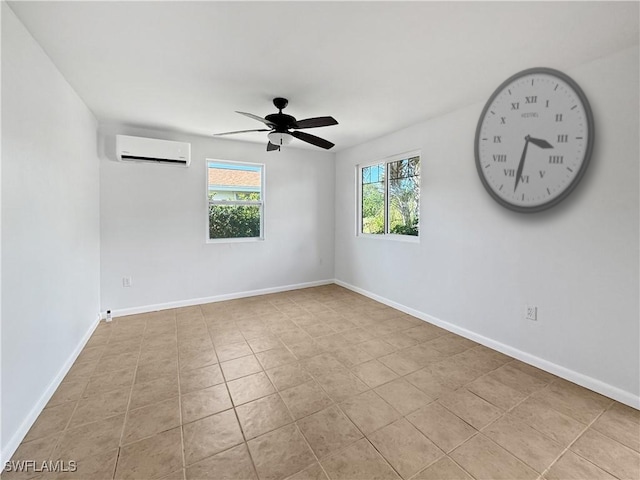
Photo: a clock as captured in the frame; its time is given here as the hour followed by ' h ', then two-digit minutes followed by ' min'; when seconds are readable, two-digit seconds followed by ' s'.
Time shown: 3 h 32 min
